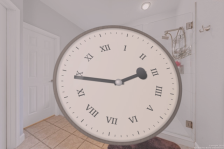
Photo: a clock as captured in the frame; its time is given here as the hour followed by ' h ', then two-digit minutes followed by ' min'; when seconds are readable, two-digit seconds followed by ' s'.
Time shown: 2 h 49 min
